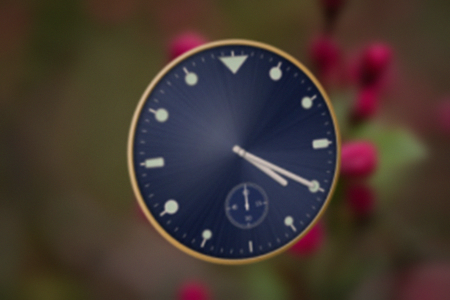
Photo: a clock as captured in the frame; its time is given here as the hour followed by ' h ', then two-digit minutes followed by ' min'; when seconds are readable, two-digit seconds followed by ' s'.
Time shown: 4 h 20 min
